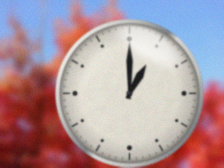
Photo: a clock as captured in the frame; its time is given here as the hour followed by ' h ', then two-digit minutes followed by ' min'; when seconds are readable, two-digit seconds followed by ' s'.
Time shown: 1 h 00 min
